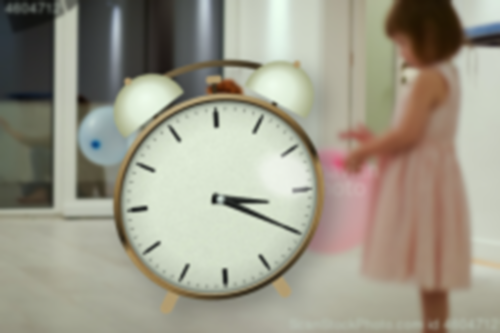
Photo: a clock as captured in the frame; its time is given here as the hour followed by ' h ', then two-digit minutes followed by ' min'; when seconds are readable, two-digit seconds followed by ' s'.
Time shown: 3 h 20 min
